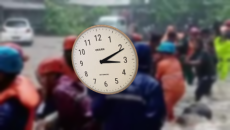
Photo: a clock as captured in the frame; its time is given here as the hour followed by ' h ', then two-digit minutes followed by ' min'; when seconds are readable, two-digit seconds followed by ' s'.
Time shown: 3 h 11 min
